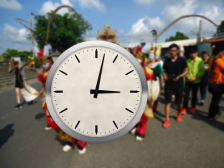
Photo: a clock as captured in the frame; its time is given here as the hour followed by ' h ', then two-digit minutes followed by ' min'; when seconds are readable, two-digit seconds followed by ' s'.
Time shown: 3 h 02 min
